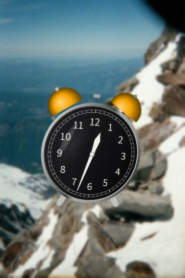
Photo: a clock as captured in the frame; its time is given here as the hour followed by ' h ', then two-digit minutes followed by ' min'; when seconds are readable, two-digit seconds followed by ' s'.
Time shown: 12 h 33 min
